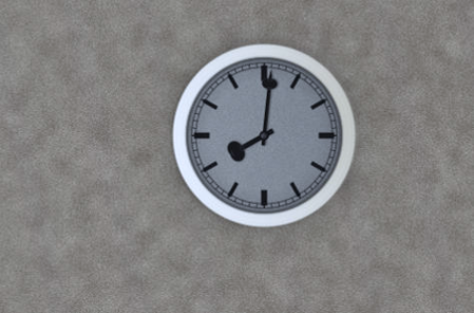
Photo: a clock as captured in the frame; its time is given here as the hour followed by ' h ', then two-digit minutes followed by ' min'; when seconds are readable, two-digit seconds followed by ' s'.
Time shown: 8 h 01 min
